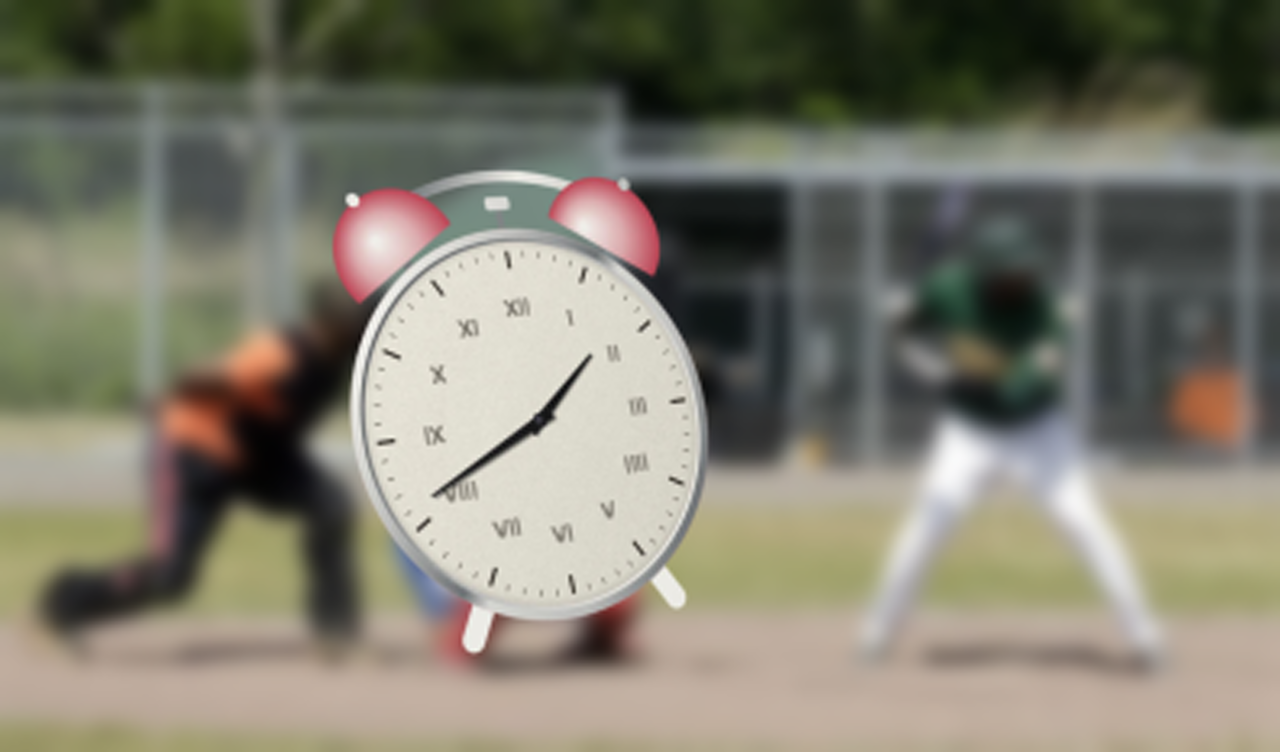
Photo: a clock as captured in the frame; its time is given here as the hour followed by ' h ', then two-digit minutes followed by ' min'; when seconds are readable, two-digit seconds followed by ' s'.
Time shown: 1 h 41 min
